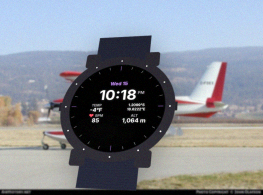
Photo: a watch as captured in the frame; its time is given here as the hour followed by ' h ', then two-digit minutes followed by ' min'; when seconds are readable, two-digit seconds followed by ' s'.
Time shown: 10 h 18 min
